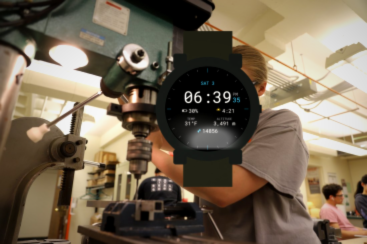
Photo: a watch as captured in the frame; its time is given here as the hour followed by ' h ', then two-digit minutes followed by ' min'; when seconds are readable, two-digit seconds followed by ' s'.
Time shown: 6 h 39 min
